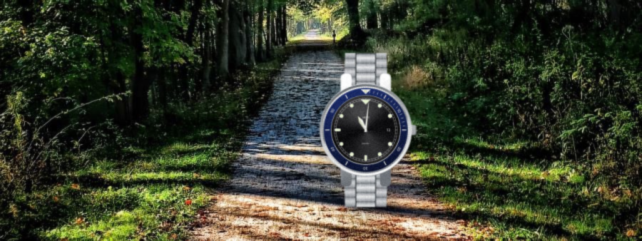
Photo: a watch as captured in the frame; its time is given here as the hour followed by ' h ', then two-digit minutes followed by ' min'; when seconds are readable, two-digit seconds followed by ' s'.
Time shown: 11 h 01 min
